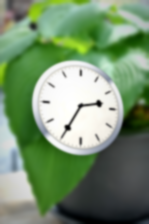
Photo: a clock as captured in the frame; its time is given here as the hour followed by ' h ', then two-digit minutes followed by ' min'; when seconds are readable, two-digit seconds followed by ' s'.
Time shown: 2 h 35 min
